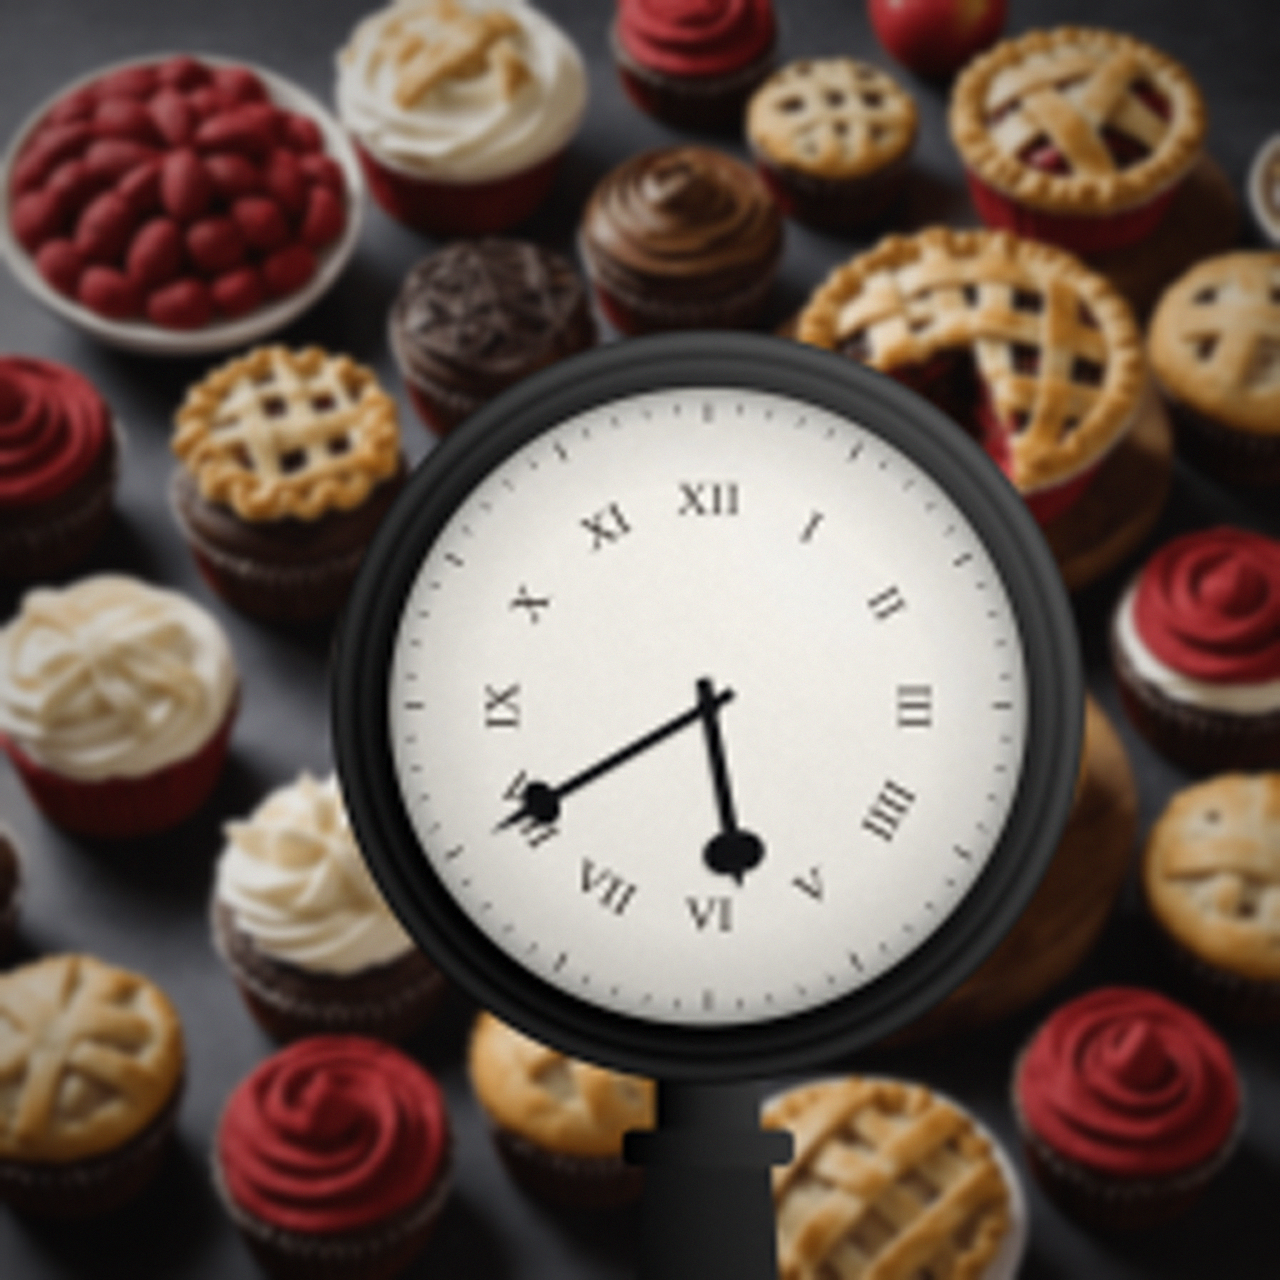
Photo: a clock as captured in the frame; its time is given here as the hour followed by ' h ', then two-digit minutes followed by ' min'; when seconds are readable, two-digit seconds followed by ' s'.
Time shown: 5 h 40 min
